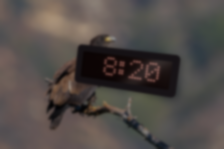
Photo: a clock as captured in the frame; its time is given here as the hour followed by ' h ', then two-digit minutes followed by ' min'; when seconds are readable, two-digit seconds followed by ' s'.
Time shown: 8 h 20 min
